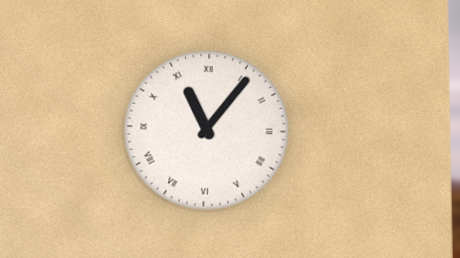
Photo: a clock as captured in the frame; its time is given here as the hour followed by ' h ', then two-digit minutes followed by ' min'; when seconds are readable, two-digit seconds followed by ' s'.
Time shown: 11 h 06 min
